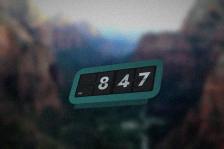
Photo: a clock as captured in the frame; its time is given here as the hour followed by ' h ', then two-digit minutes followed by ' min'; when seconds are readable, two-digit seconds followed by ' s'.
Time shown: 8 h 47 min
